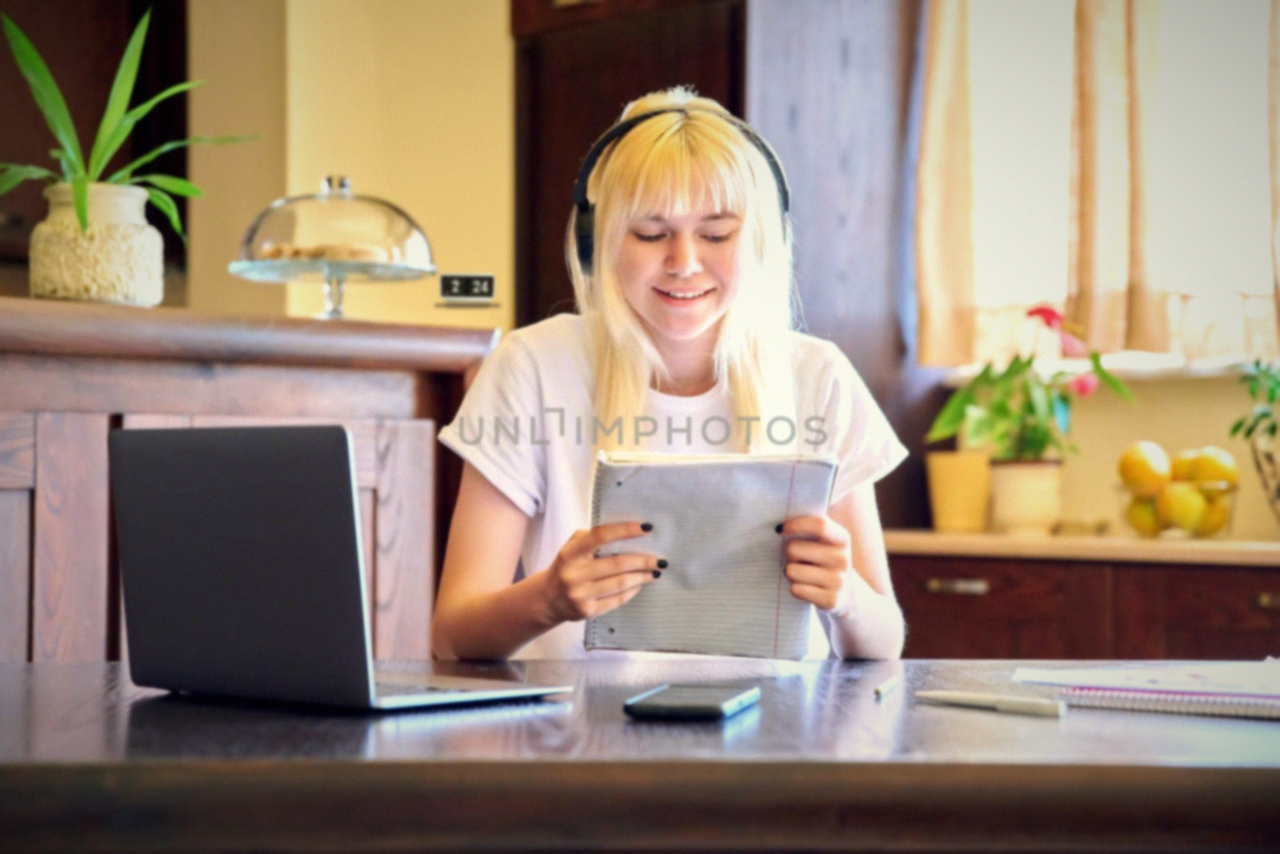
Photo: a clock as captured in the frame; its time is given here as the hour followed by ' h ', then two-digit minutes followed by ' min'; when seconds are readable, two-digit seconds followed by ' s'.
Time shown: 2 h 24 min
